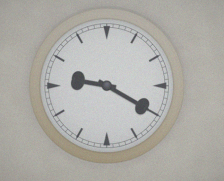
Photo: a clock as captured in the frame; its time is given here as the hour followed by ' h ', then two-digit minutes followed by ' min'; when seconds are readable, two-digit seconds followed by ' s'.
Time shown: 9 h 20 min
